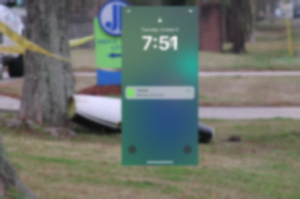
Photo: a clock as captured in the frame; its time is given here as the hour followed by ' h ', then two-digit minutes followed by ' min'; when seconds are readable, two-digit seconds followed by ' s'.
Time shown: 7 h 51 min
